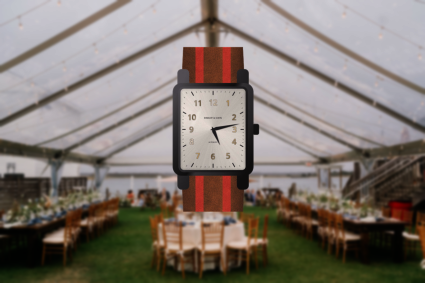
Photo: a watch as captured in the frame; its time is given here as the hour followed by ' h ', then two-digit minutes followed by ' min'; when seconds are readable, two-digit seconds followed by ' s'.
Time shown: 5 h 13 min
